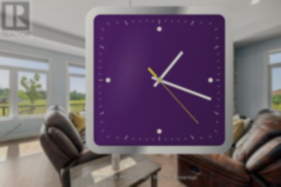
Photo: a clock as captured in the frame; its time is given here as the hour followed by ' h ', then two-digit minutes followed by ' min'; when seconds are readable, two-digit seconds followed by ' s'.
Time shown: 1 h 18 min 23 s
